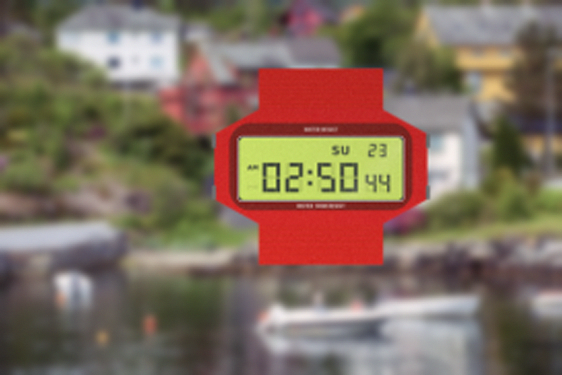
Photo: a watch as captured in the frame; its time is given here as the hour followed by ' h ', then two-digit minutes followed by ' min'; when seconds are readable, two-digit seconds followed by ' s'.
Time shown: 2 h 50 min 44 s
